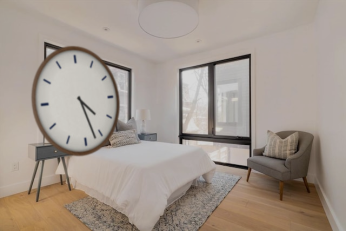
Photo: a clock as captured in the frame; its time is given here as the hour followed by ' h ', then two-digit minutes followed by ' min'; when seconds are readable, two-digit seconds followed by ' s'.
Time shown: 4 h 27 min
